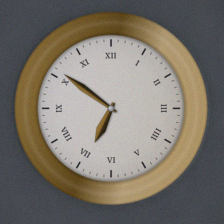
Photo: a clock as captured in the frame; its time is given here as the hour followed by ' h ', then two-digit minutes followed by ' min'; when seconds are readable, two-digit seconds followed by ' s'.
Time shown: 6 h 51 min
